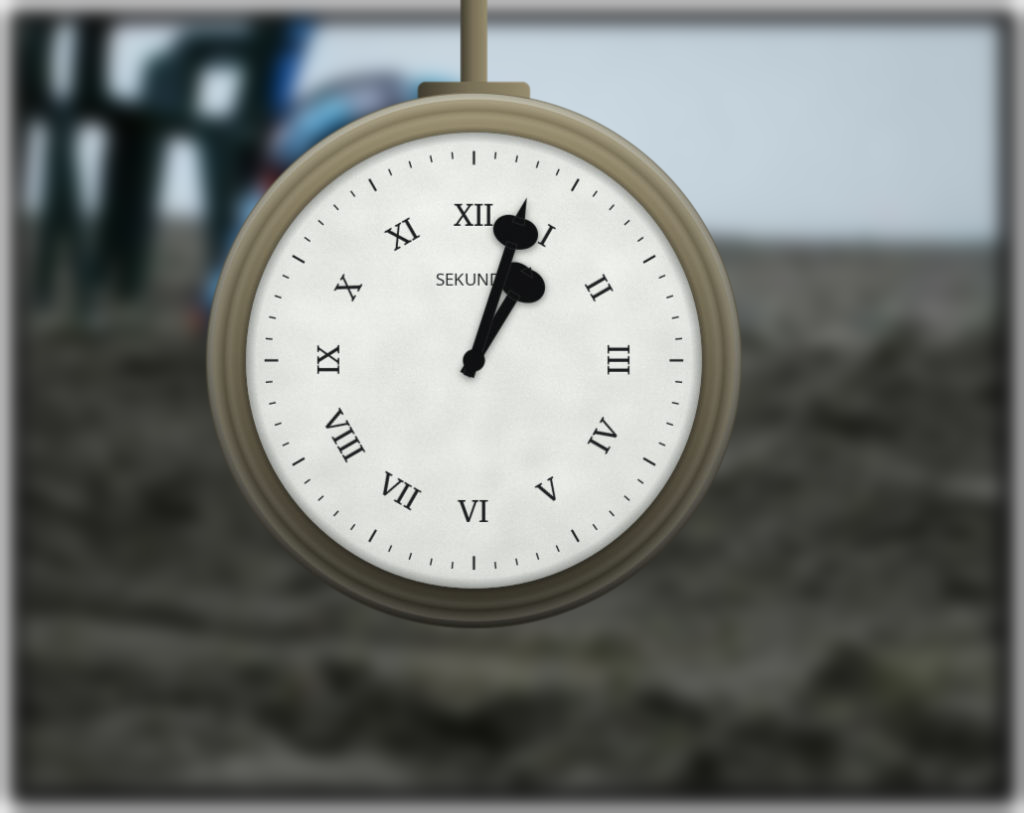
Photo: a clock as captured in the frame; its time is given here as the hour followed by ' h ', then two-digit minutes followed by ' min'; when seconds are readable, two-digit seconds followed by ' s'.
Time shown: 1 h 03 min
